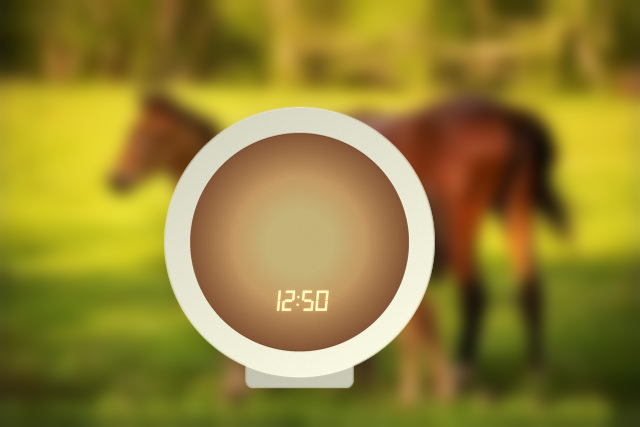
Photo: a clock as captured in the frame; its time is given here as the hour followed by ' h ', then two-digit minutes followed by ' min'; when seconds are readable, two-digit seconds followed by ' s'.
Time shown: 12 h 50 min
